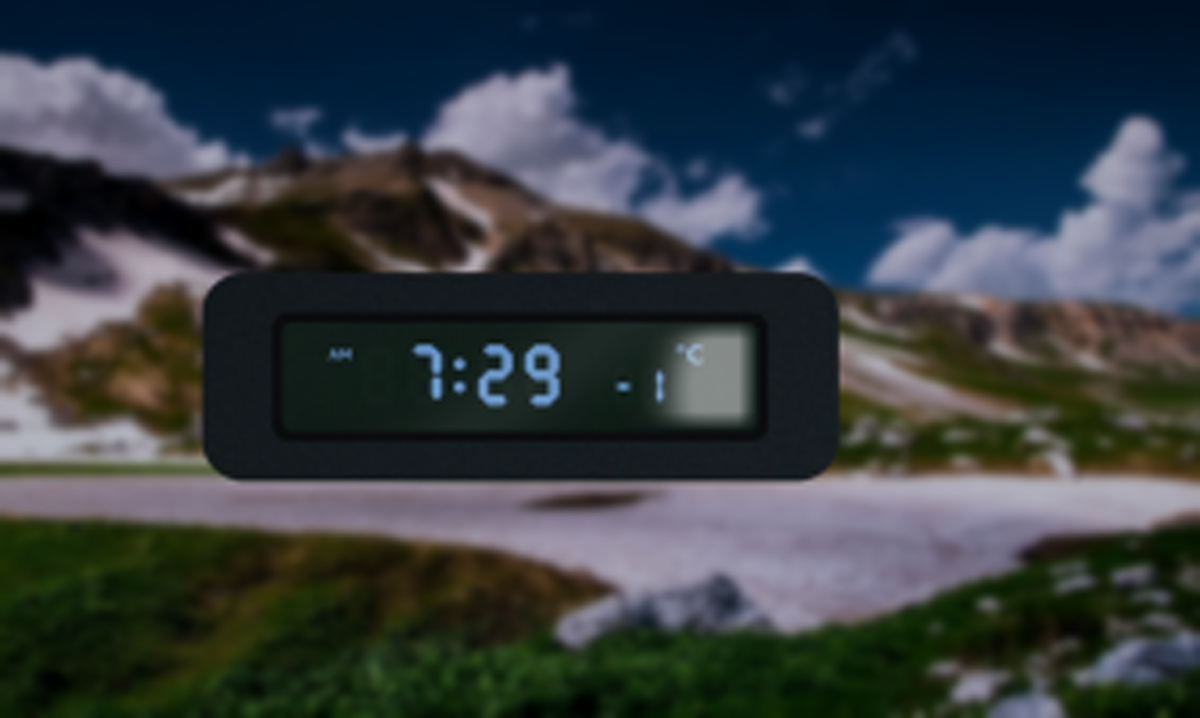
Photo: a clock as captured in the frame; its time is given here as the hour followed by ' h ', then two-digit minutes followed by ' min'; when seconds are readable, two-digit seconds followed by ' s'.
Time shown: 7 h 29 min
